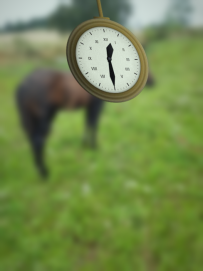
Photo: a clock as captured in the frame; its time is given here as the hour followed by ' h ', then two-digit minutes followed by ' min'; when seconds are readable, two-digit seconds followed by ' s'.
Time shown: 12 h 30 min
